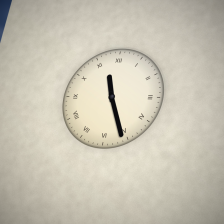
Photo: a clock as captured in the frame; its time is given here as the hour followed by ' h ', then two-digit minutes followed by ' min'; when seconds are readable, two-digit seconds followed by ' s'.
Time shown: 11 h 26 min
